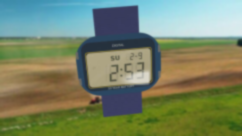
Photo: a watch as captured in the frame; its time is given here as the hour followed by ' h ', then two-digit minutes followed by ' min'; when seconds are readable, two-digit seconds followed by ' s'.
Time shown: 2 h 53 min
